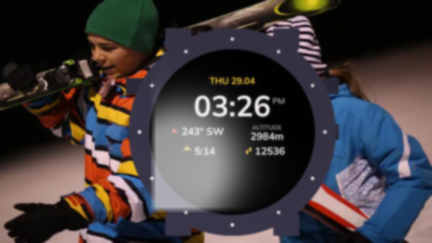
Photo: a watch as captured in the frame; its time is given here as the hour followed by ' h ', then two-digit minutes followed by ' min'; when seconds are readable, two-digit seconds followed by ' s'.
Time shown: 3 h 26 min
